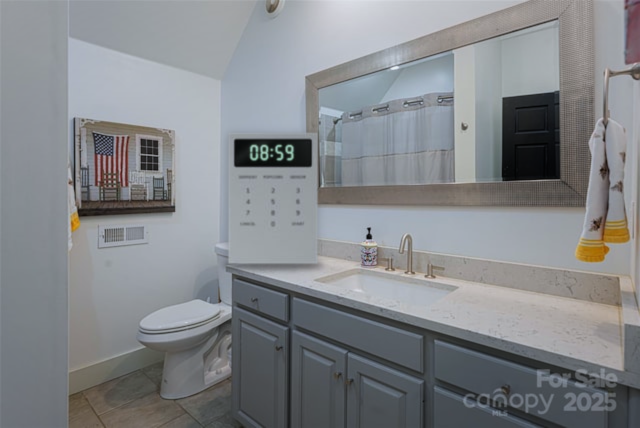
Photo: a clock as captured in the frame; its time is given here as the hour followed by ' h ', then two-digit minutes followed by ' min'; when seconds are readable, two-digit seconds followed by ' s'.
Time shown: 8 h 59 min
